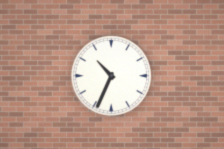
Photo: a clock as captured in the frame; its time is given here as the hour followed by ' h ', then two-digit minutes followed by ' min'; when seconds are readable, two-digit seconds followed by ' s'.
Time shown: 10 h 34 min
